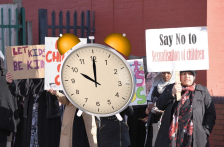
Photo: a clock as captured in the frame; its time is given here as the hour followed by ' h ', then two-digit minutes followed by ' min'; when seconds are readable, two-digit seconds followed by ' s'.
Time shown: 10 h 00 min
